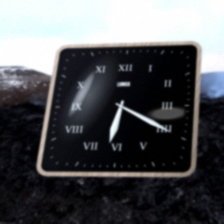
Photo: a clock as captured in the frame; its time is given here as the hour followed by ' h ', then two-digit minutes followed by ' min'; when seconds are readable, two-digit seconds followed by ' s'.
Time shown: 6 h 20 min
